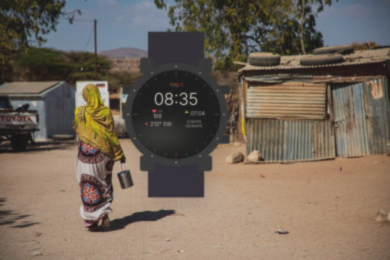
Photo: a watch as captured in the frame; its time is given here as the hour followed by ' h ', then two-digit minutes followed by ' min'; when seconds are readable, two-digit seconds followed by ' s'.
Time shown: 8 h 35 min
